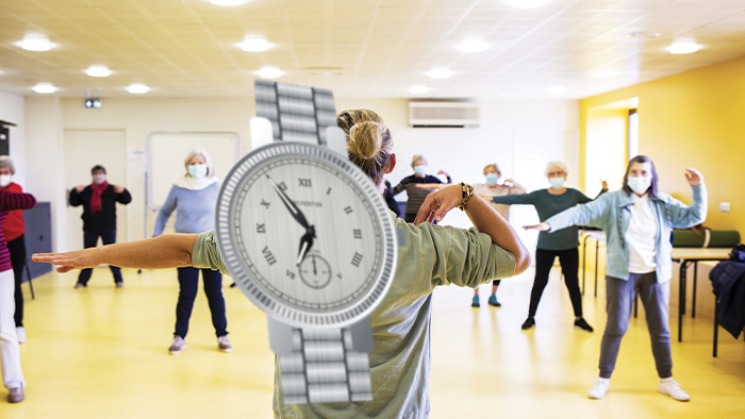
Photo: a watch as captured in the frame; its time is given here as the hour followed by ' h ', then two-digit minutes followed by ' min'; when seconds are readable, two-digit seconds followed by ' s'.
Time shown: 6 h 54 min
